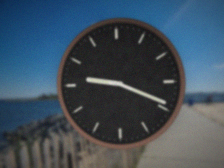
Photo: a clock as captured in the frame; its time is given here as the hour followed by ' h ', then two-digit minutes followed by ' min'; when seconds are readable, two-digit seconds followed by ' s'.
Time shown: 9 h 19 min
